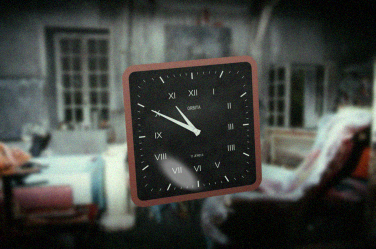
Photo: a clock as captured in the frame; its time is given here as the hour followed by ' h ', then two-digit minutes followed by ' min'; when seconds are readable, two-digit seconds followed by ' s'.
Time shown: 10 h 50 min
